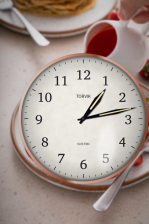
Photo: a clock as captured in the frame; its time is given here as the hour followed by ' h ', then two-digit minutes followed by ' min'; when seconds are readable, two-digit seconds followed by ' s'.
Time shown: 1 h 13 min
